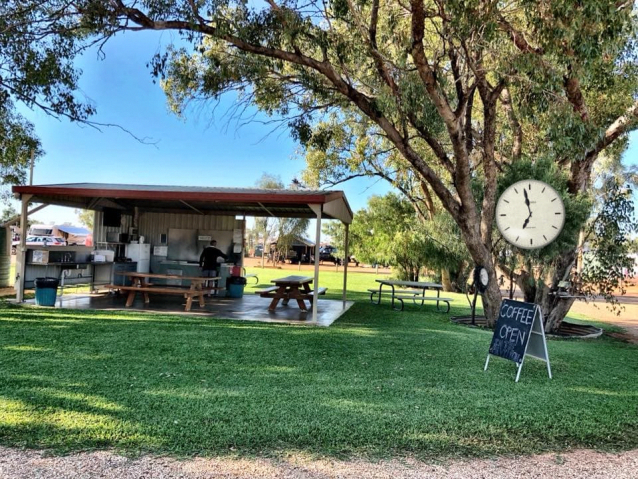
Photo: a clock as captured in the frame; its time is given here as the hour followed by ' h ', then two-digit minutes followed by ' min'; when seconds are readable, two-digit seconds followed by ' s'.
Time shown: 6 h 58 min
